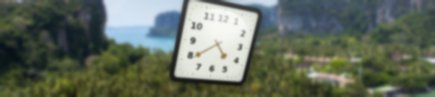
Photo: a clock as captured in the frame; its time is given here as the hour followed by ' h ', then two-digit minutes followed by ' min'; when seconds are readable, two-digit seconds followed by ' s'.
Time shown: 4 h 39 min
